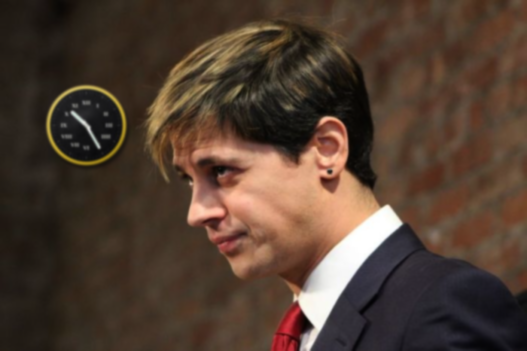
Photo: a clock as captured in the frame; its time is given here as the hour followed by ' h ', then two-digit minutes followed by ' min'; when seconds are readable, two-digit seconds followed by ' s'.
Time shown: 10 h 25 min
